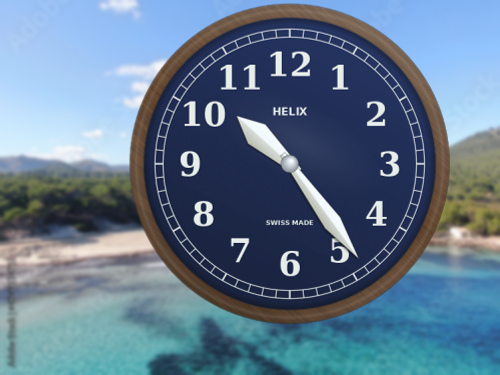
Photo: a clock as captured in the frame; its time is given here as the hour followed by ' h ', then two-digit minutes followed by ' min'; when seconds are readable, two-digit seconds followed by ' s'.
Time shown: 10 h 24 min
